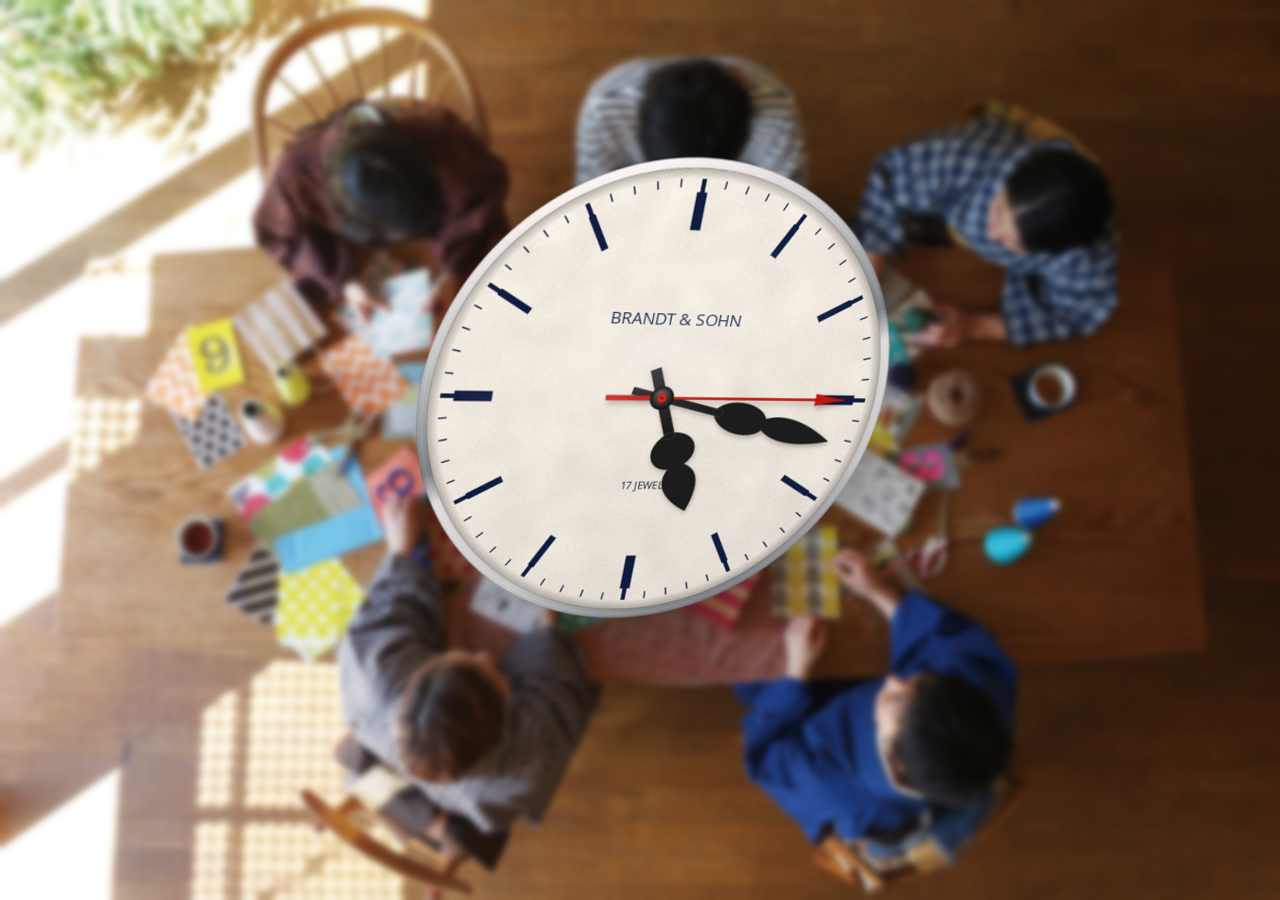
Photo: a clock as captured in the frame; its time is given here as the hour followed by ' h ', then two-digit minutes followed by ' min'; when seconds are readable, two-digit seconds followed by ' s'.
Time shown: 5 h 17 min 15 s
